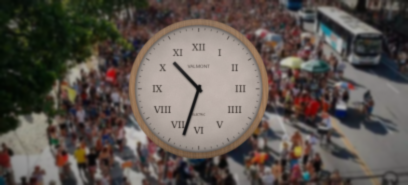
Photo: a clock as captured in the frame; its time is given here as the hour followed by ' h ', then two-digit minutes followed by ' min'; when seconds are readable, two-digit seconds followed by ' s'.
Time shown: 10 h 33 min
